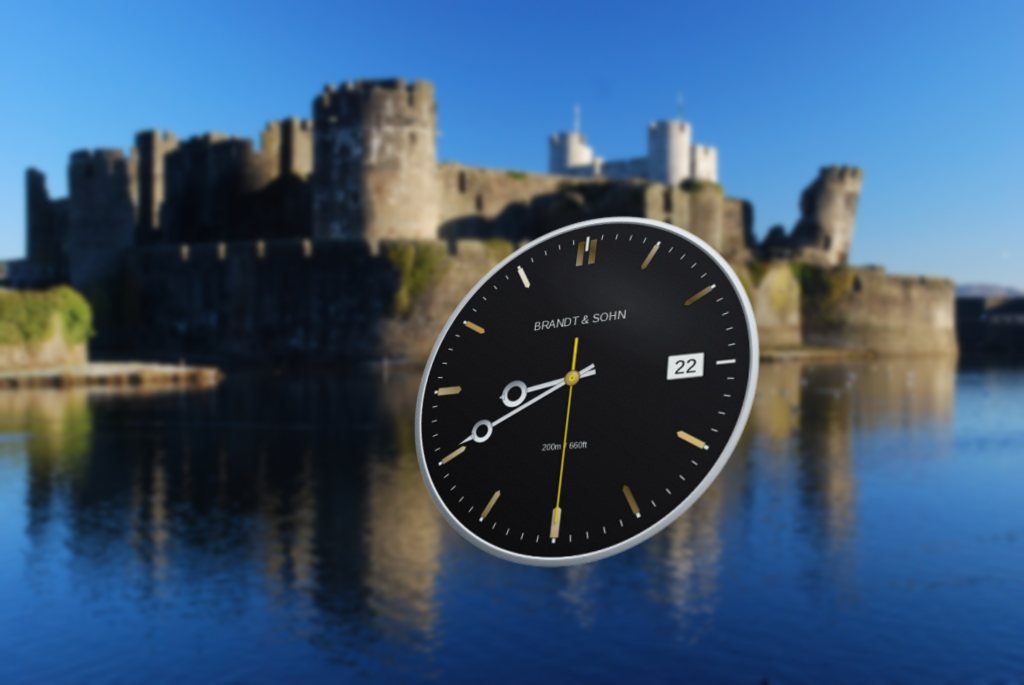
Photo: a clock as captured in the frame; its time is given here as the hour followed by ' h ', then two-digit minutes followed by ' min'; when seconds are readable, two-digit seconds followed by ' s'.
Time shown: 8 h 40 min 30 s
